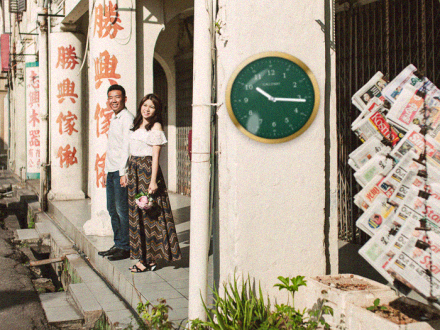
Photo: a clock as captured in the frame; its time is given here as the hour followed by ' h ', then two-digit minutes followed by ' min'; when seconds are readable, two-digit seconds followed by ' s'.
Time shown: 10 h 16 min
